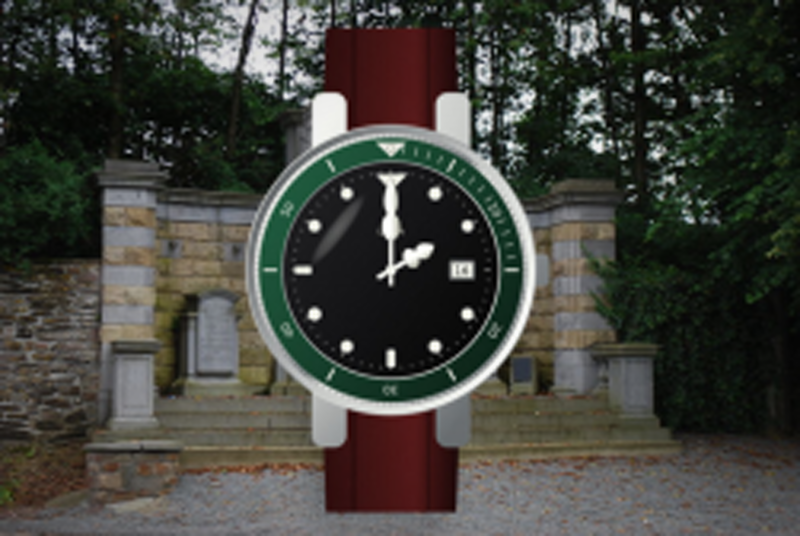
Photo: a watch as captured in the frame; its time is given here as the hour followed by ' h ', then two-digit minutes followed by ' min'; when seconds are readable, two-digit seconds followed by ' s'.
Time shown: 2 h 00 min
